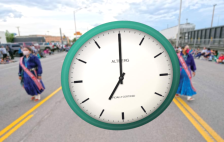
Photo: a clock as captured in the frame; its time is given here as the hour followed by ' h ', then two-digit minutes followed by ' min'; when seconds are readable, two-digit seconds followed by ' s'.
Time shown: 7 h 00 min
